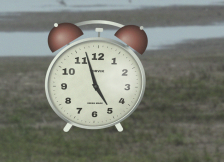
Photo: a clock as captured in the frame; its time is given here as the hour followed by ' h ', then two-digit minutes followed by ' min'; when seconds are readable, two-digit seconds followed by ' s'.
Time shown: 4 h 57 min
